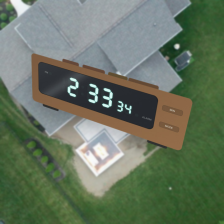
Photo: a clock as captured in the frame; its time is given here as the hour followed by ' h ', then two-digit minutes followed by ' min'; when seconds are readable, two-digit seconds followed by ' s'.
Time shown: 2 h 33 min 34 s
